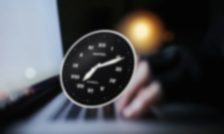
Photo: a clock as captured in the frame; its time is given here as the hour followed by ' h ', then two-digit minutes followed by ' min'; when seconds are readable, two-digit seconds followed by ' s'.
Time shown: 7 h 11 min
